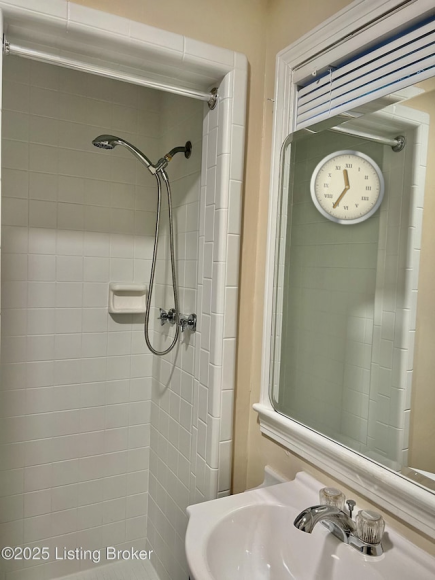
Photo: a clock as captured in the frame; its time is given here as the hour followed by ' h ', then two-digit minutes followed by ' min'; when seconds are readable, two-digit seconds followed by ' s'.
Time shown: 11 h 35 min
